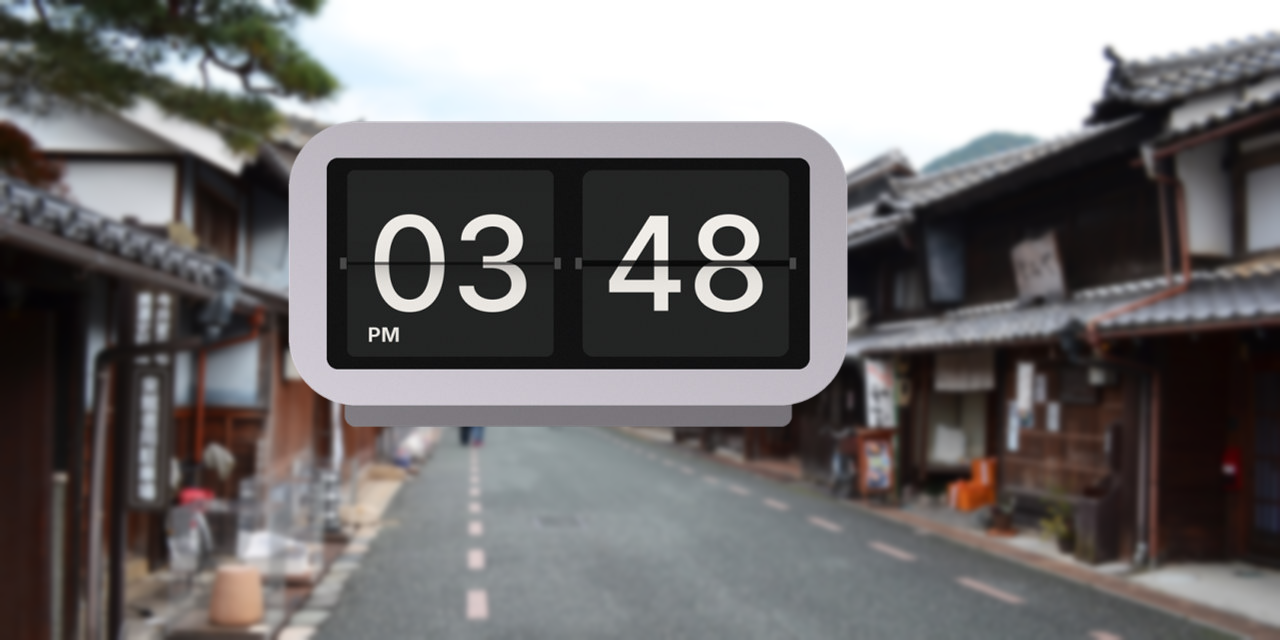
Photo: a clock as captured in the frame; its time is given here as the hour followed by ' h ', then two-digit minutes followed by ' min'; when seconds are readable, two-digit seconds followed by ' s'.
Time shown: 3 h 48 min
